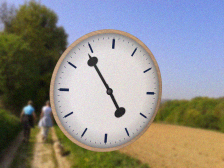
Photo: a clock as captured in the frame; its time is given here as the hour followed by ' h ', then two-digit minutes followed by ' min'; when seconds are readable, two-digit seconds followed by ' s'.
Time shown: 4 h 54 min
